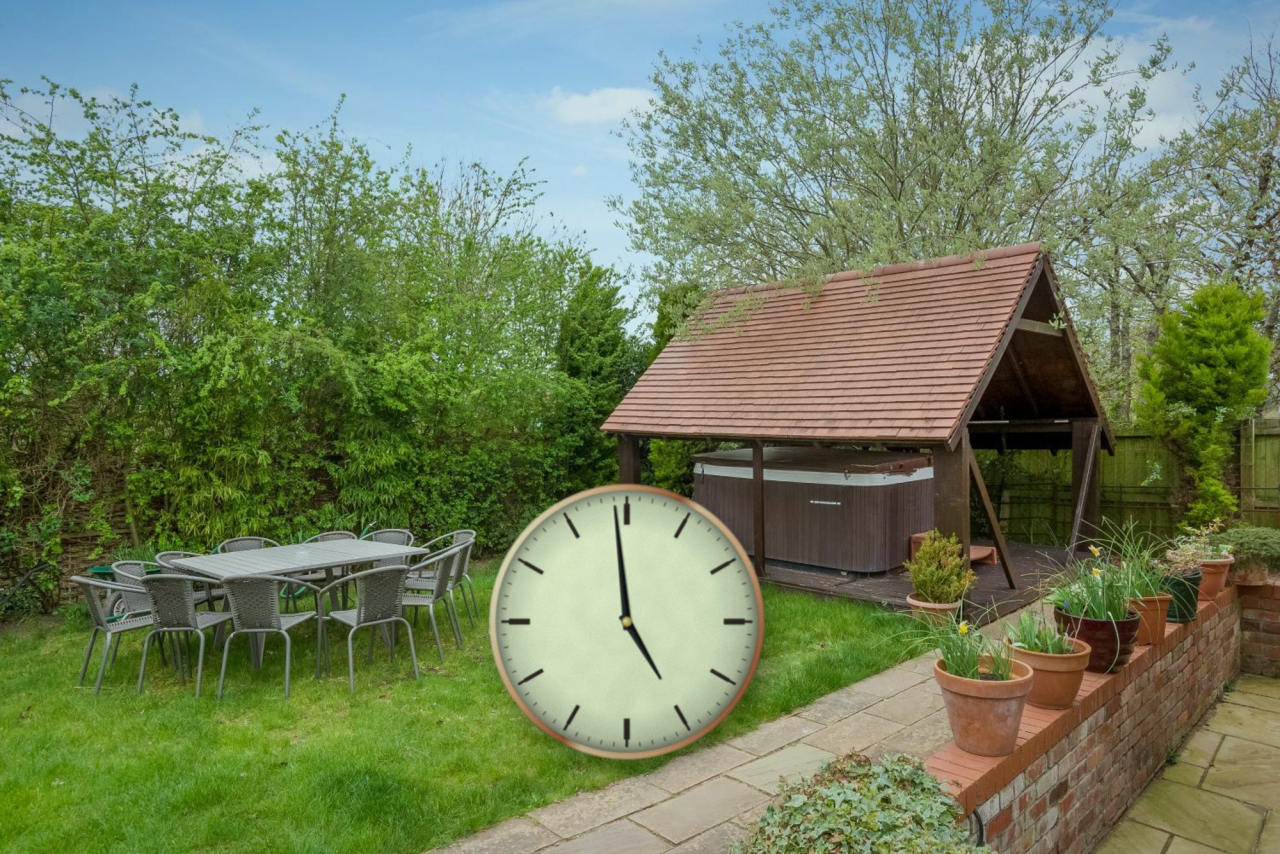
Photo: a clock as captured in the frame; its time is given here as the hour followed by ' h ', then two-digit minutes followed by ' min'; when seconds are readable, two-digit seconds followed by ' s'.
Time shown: 4 h 59 min
